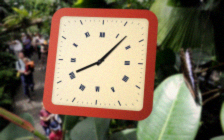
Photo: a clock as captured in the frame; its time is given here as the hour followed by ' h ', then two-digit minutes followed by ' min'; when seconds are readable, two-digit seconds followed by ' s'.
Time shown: 8 h 07 min
